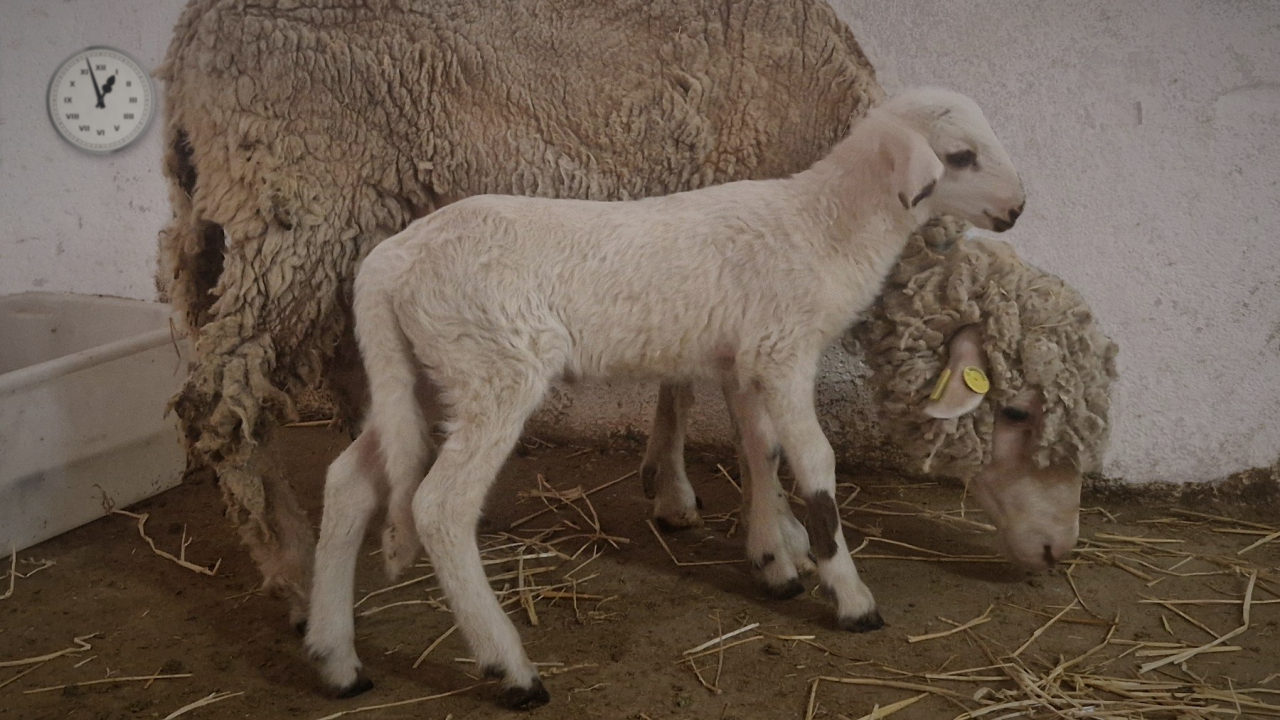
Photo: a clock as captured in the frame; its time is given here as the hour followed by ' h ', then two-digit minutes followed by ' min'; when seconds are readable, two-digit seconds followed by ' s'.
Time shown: 12 h 57 min
